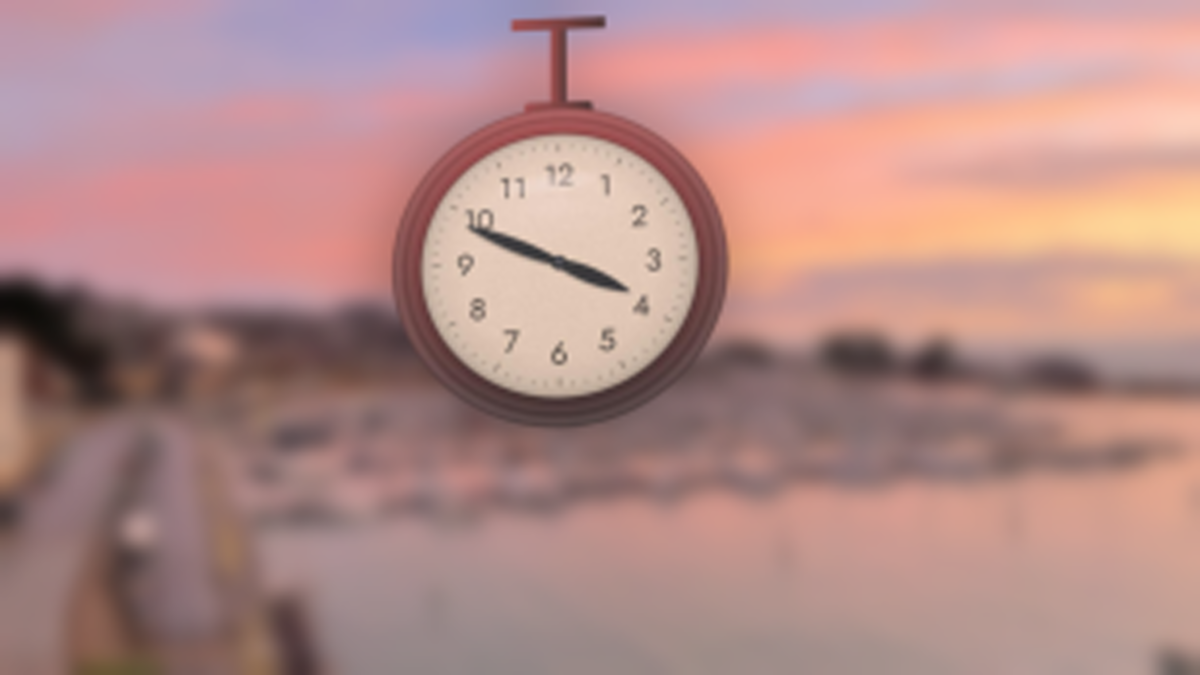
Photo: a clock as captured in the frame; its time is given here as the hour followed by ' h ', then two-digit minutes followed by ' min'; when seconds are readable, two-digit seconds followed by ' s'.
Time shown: 3 h 49 min
